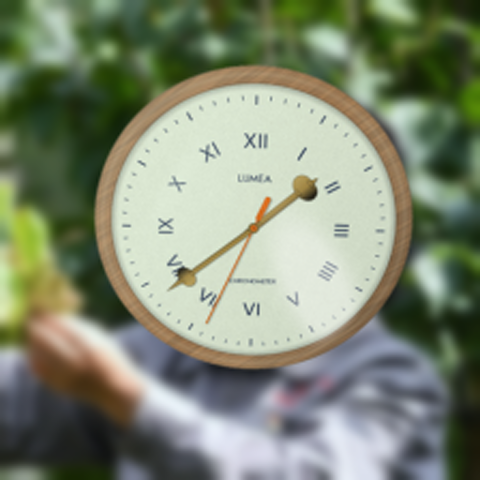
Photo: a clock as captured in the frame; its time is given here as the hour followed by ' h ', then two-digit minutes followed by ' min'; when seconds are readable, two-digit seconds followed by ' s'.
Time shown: 1 h 38 min 34 s
